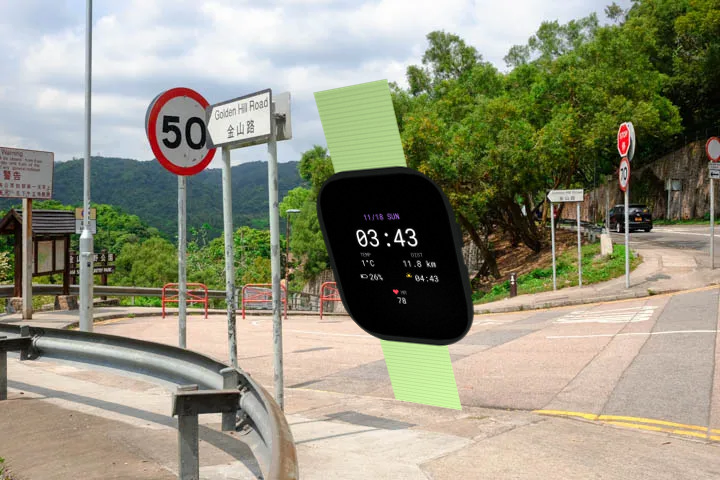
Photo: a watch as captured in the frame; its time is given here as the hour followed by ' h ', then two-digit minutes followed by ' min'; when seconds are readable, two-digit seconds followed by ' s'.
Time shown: 3 h 43 min
